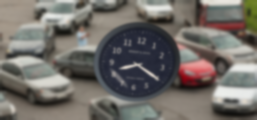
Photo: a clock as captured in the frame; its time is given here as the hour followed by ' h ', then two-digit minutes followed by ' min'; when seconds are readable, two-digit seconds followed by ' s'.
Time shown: 8 h 20 min
